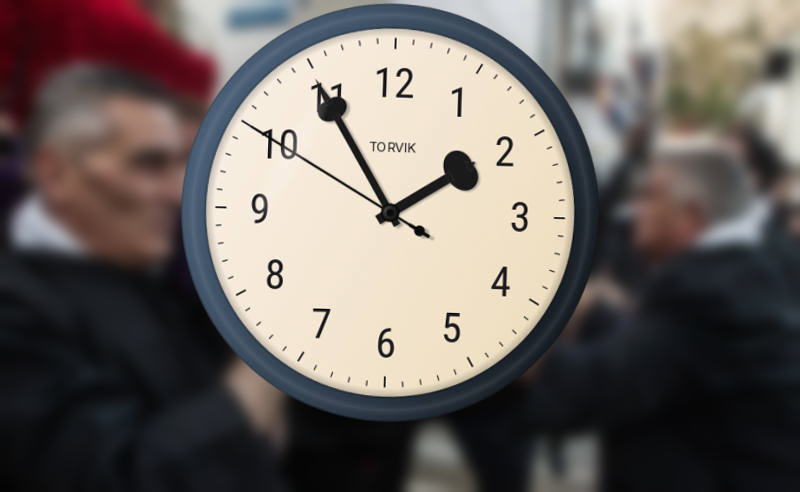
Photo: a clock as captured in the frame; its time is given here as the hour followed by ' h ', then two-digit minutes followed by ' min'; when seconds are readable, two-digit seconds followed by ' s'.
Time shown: 1 h 54 min 50 s
